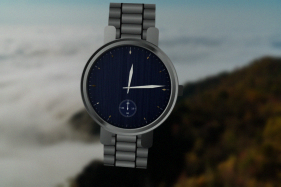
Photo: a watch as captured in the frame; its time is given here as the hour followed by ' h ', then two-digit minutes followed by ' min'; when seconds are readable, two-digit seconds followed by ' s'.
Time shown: 12 h 14 min
